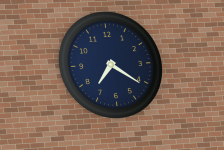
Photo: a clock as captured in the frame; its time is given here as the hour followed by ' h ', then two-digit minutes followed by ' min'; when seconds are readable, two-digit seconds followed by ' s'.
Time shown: 7 h 21 min
